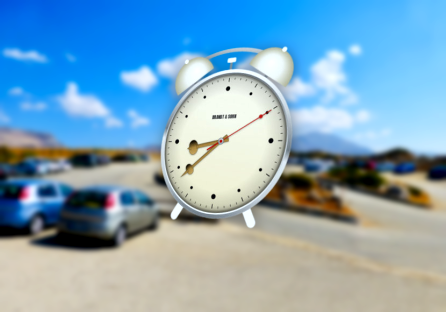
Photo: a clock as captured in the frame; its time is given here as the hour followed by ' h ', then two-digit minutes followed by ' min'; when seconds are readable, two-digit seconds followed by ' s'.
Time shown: 8 h 38 min 10 s
